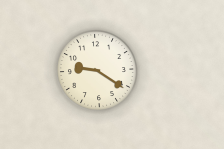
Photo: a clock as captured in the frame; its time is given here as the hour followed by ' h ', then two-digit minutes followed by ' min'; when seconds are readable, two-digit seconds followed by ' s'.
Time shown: 9 h 21 min
